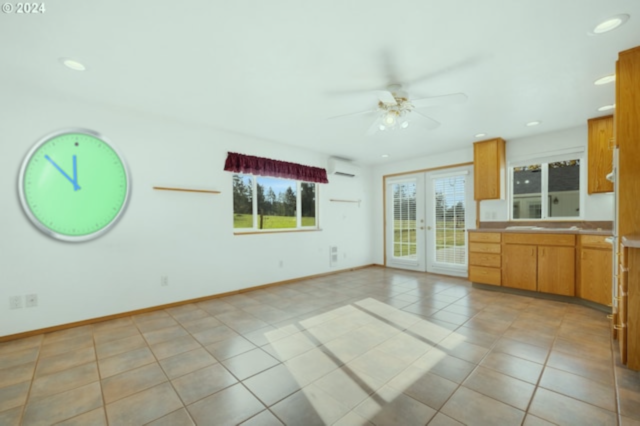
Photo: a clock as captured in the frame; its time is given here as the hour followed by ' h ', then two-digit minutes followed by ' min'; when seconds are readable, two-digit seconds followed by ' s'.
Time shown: 11 h 52 min
